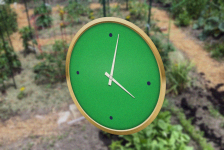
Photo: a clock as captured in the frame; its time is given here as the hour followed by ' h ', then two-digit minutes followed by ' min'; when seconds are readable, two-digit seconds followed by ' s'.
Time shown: 4 h 02 min
